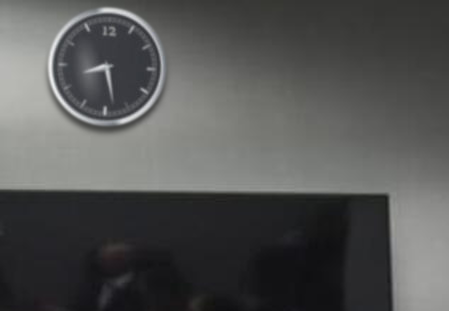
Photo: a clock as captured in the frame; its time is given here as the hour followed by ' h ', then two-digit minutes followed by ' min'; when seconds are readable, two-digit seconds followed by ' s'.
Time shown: 8 h 28 min
